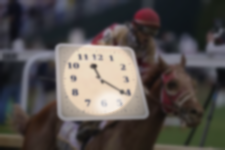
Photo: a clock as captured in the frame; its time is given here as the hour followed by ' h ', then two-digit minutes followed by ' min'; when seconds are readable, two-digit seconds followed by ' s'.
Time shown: 11 h 21 min
